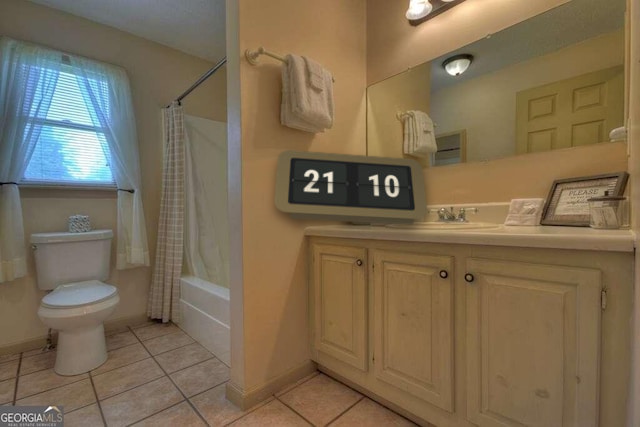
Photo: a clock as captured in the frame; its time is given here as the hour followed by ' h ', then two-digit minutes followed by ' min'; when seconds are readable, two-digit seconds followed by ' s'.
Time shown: 21 h 10 min
